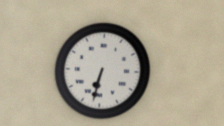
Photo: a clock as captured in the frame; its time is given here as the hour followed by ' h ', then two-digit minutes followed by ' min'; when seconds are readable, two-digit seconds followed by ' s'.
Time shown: 6 h 32 min
